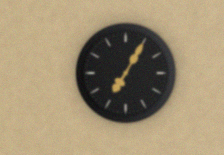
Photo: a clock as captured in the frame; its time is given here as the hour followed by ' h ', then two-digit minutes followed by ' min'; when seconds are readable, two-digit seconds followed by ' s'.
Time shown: 7 h 05 min
